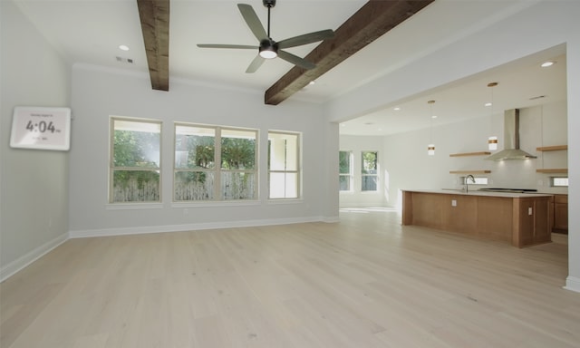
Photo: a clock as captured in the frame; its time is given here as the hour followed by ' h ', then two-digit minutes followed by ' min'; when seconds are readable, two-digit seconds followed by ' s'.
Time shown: 4 h 04 min
